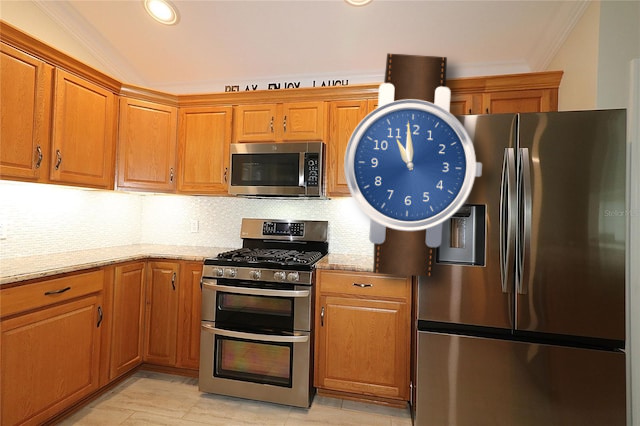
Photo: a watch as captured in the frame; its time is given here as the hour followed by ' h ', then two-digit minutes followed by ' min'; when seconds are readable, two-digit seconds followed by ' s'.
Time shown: 10 h 59 min
